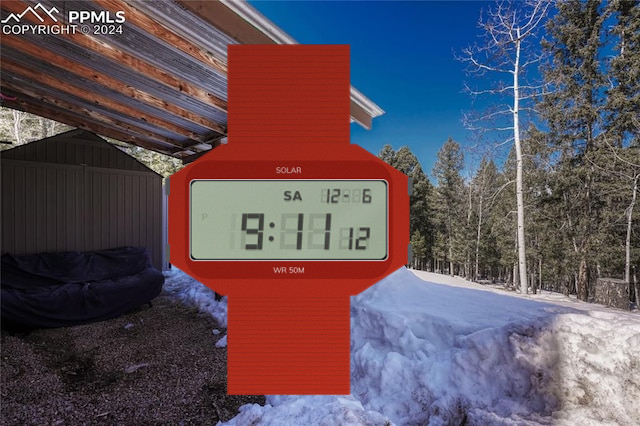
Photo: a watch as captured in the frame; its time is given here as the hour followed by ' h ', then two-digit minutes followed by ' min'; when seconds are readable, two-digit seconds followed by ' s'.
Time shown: 9 h 11 min 12 s
